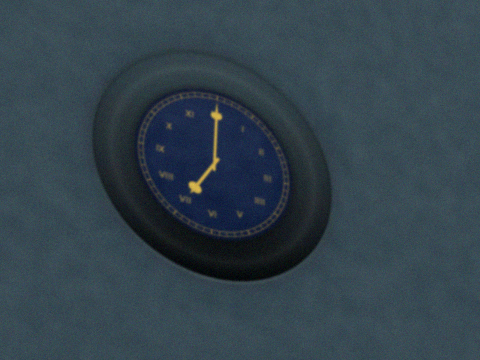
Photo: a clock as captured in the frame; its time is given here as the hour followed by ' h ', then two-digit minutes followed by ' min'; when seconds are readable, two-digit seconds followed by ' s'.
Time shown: 7 h 00 min
